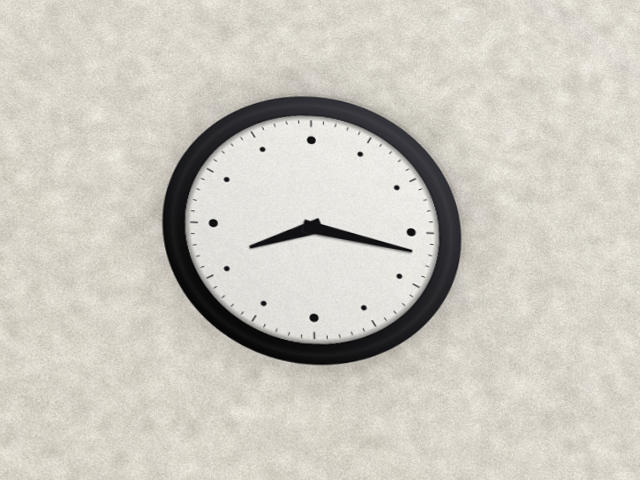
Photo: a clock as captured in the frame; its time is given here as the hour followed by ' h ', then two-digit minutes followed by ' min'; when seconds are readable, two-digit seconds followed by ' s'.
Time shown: 8 h 17 min
